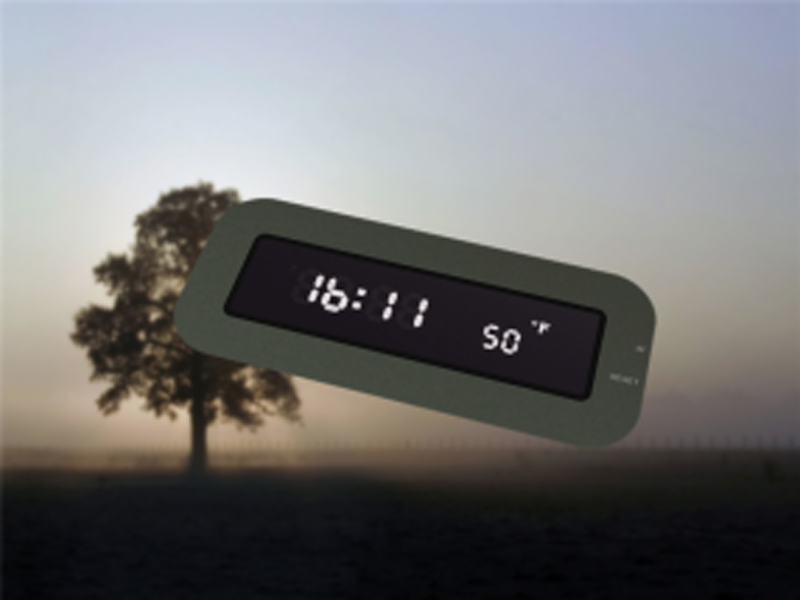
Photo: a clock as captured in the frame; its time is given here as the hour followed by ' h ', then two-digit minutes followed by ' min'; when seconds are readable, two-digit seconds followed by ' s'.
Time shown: 16 h 11 min
